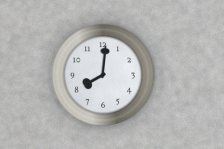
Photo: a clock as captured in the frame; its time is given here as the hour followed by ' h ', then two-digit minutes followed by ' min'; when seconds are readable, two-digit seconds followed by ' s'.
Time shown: 8 h 01 min
